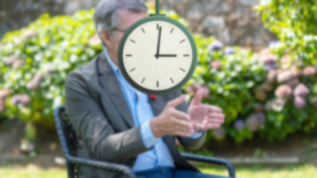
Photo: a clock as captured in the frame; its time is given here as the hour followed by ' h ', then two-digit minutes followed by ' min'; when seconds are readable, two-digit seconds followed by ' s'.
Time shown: 3 h 01 min
